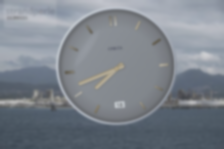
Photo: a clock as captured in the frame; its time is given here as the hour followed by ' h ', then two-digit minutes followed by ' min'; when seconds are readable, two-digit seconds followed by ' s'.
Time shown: 7 h 42 min
